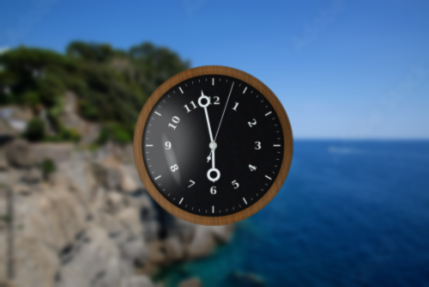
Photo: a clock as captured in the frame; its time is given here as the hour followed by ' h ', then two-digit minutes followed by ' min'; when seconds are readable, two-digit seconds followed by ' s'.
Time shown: 5 h 58 min 03 s
